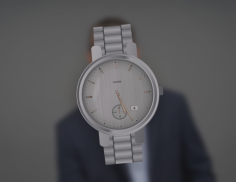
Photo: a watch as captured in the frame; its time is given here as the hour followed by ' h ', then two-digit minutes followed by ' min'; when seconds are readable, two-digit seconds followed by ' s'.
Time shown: 5 h 26 min
